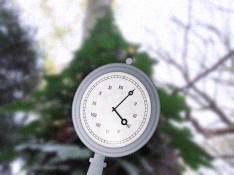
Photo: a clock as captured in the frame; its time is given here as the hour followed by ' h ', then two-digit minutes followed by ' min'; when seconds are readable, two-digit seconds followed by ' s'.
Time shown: 4 h 05 min
